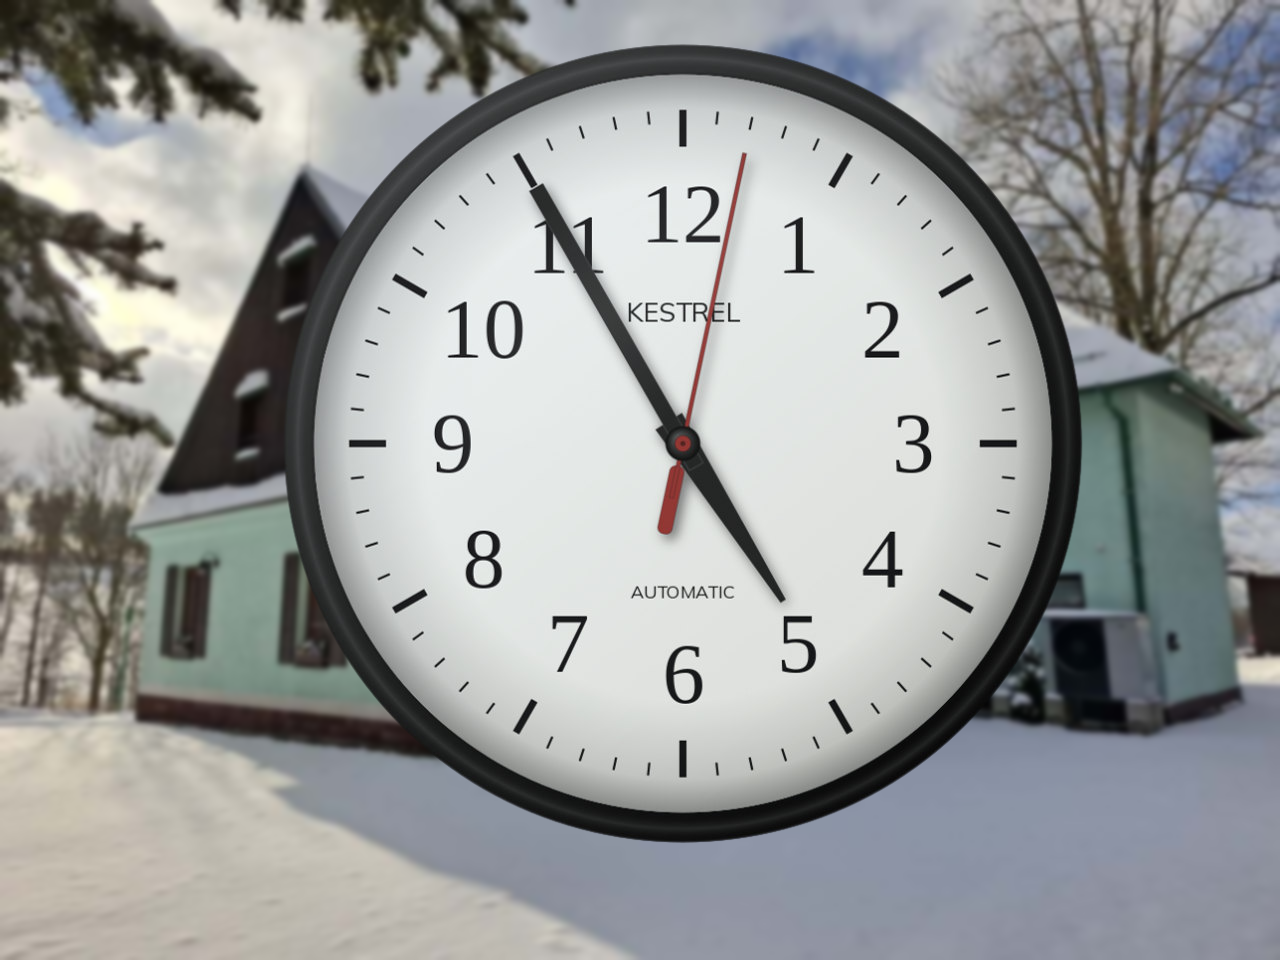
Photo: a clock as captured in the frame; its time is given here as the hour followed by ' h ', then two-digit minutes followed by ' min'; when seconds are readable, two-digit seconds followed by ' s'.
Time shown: 4 h 55 min 02 s
